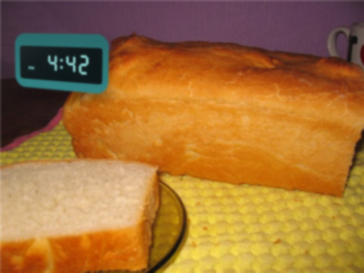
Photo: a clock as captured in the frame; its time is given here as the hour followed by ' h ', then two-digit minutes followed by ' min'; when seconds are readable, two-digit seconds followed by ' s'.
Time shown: 4 h 42 min
